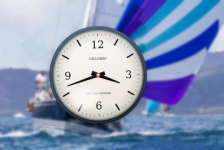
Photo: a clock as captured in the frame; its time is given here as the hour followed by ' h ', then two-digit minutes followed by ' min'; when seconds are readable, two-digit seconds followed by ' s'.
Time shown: 3 h 42 min
